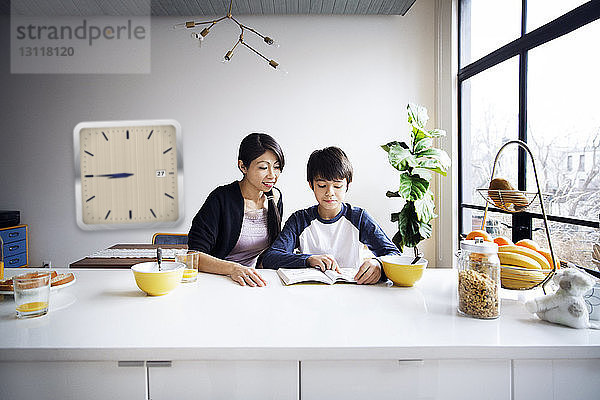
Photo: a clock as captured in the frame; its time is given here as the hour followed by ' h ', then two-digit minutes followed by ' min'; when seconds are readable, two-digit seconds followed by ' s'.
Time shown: 8 h 45 min
